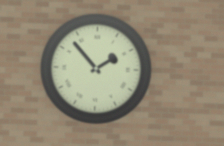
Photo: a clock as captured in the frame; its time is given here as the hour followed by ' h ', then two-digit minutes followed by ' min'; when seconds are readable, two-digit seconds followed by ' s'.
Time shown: 1 h 53 min
